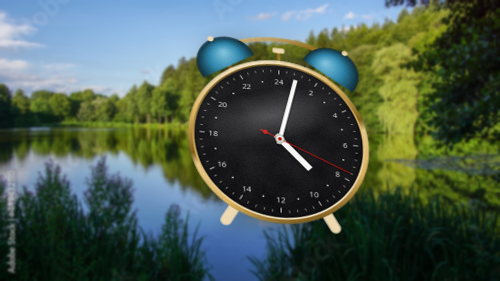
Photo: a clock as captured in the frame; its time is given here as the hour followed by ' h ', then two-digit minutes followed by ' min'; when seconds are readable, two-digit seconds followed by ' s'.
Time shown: 9 h 02 min 19 s
